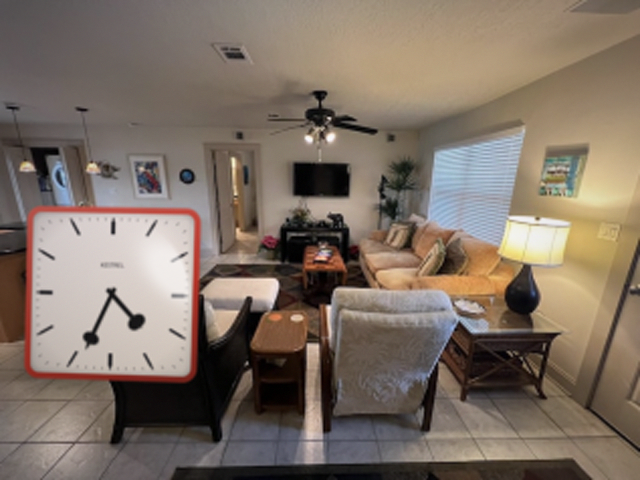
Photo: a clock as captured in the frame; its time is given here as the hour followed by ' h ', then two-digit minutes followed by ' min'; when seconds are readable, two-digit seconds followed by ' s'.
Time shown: 4 h 34 min
